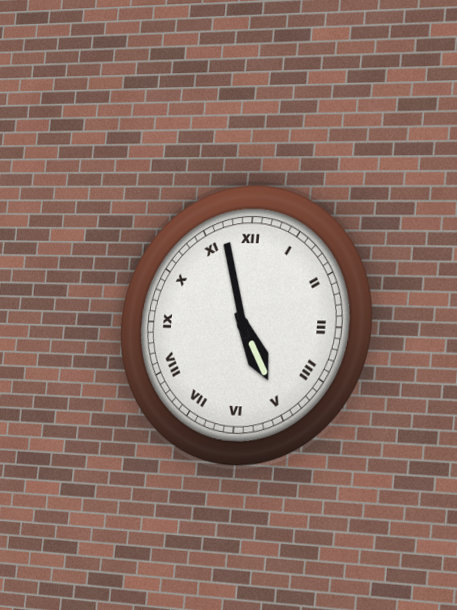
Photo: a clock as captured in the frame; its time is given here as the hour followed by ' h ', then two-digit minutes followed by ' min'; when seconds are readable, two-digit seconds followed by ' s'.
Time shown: 4 h 57 min
